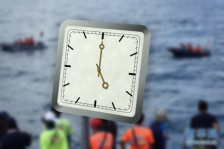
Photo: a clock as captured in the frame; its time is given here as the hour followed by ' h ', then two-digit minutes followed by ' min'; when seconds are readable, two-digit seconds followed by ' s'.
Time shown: 5 h 00 min
